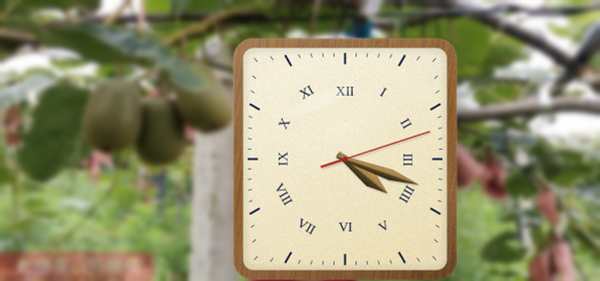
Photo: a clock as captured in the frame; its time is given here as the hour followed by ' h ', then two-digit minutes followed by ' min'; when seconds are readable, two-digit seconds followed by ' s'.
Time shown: 4 h 18 min 12 s
